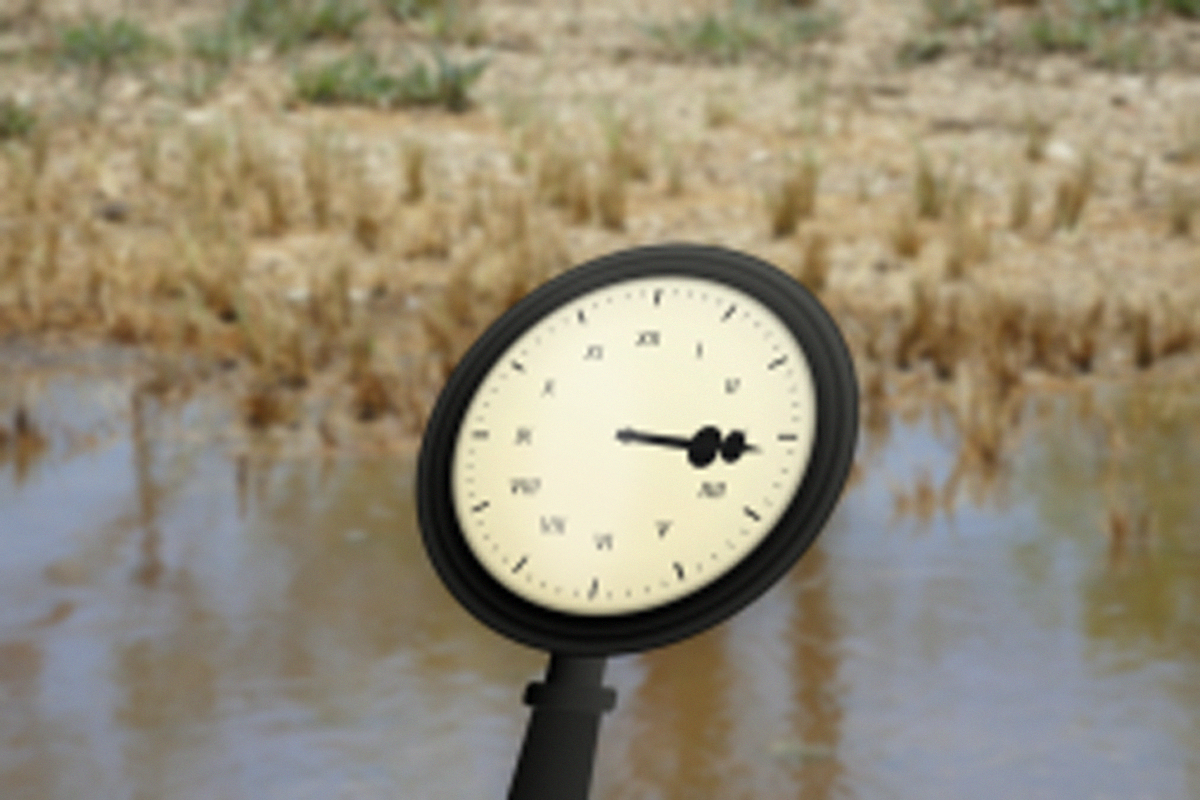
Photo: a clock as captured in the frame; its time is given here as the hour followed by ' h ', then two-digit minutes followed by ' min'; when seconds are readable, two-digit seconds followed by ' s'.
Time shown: 3 h 16 min
